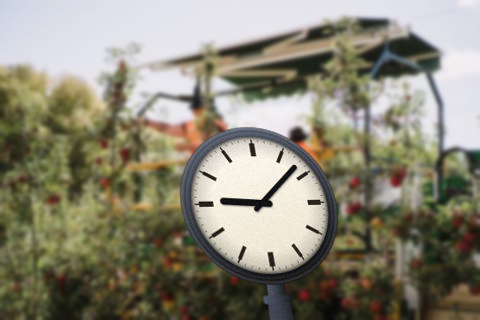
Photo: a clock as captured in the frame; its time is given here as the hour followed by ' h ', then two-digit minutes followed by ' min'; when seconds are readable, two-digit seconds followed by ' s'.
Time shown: 9 h 08 min
